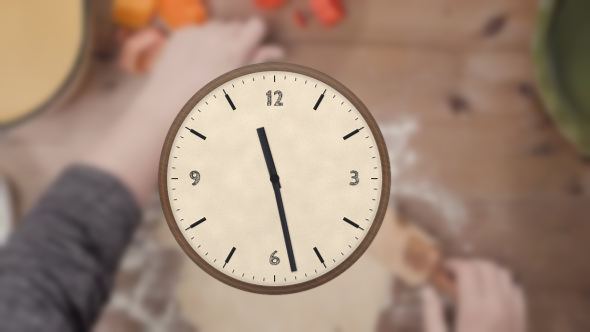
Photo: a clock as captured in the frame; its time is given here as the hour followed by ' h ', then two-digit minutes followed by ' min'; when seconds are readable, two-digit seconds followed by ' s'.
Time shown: 11 h 28 min
